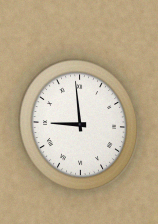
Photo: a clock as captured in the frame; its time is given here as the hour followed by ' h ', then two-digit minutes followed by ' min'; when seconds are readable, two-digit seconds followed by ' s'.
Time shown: 8 h 59 min
